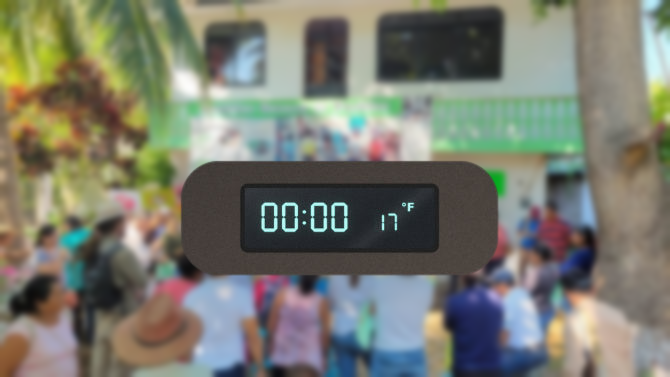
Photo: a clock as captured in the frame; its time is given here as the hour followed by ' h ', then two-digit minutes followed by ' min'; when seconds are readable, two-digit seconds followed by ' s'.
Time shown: 0 h 00 min
